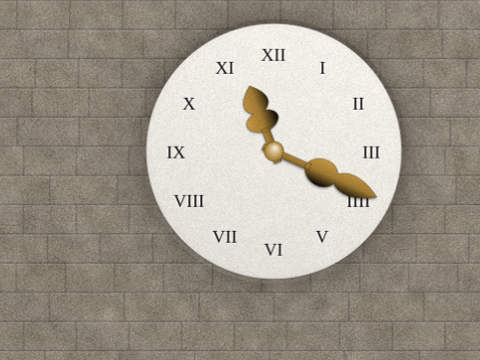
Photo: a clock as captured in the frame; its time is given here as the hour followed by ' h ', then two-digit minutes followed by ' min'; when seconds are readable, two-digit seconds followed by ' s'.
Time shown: 11 h 19 min
